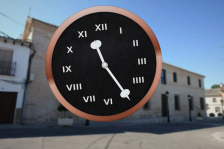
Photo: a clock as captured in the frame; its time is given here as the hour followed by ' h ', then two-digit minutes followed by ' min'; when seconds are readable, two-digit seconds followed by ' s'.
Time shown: 11 h 25 min
